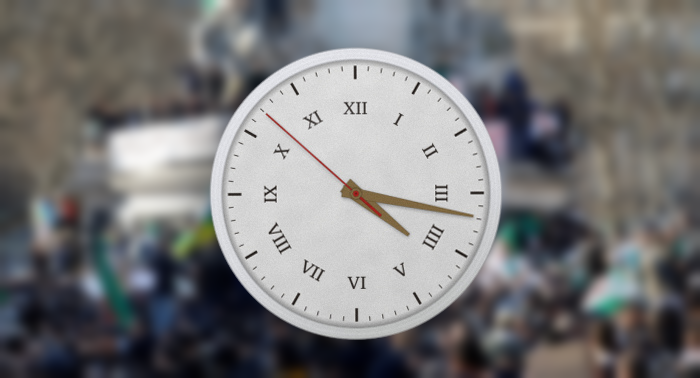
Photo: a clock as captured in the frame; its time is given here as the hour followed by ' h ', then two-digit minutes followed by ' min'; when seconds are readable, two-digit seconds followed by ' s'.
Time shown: 4 h 16 min 52 s
